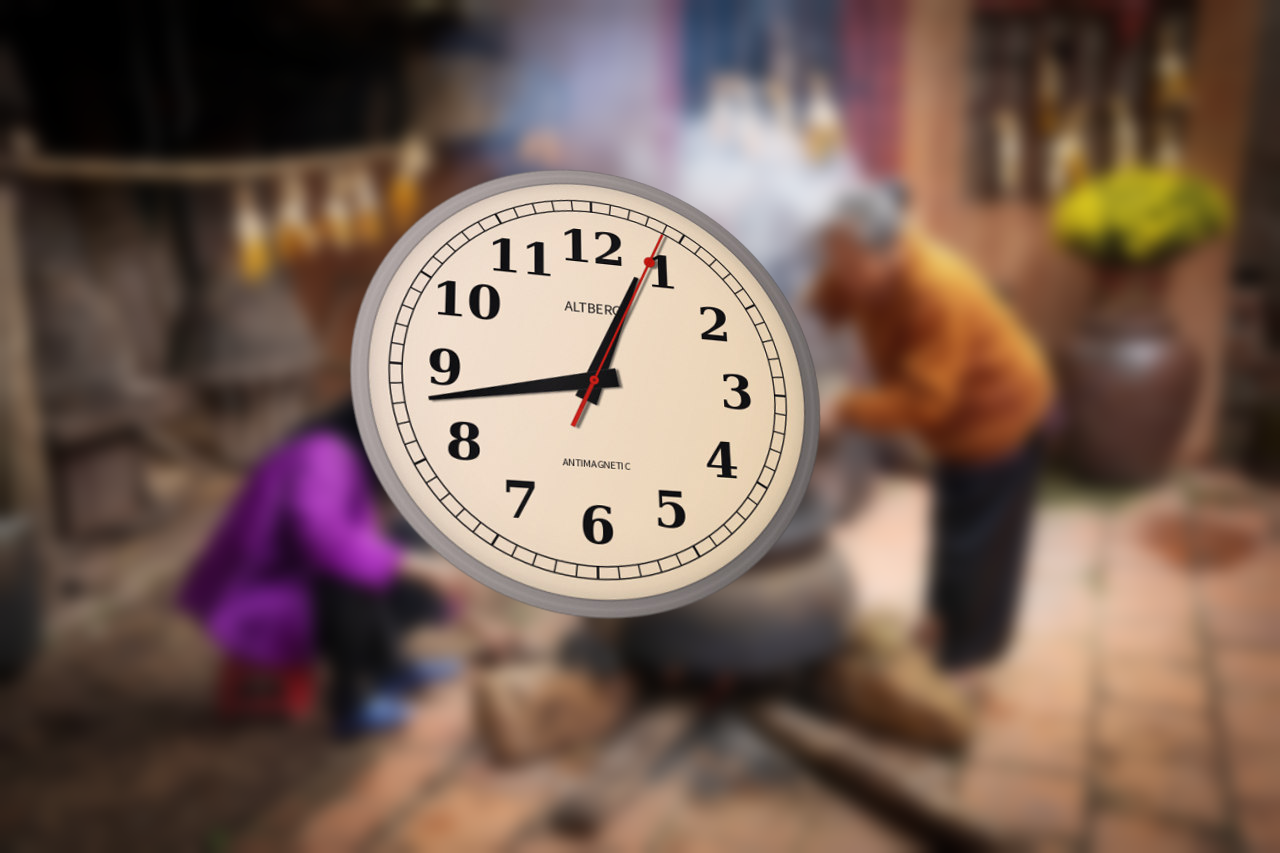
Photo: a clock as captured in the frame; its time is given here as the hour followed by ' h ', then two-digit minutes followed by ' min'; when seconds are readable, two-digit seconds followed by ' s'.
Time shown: 12 h 43 min 04 s
